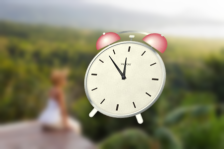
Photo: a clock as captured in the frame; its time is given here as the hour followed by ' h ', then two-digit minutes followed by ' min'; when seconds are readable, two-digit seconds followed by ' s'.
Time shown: 11 h 53 min
